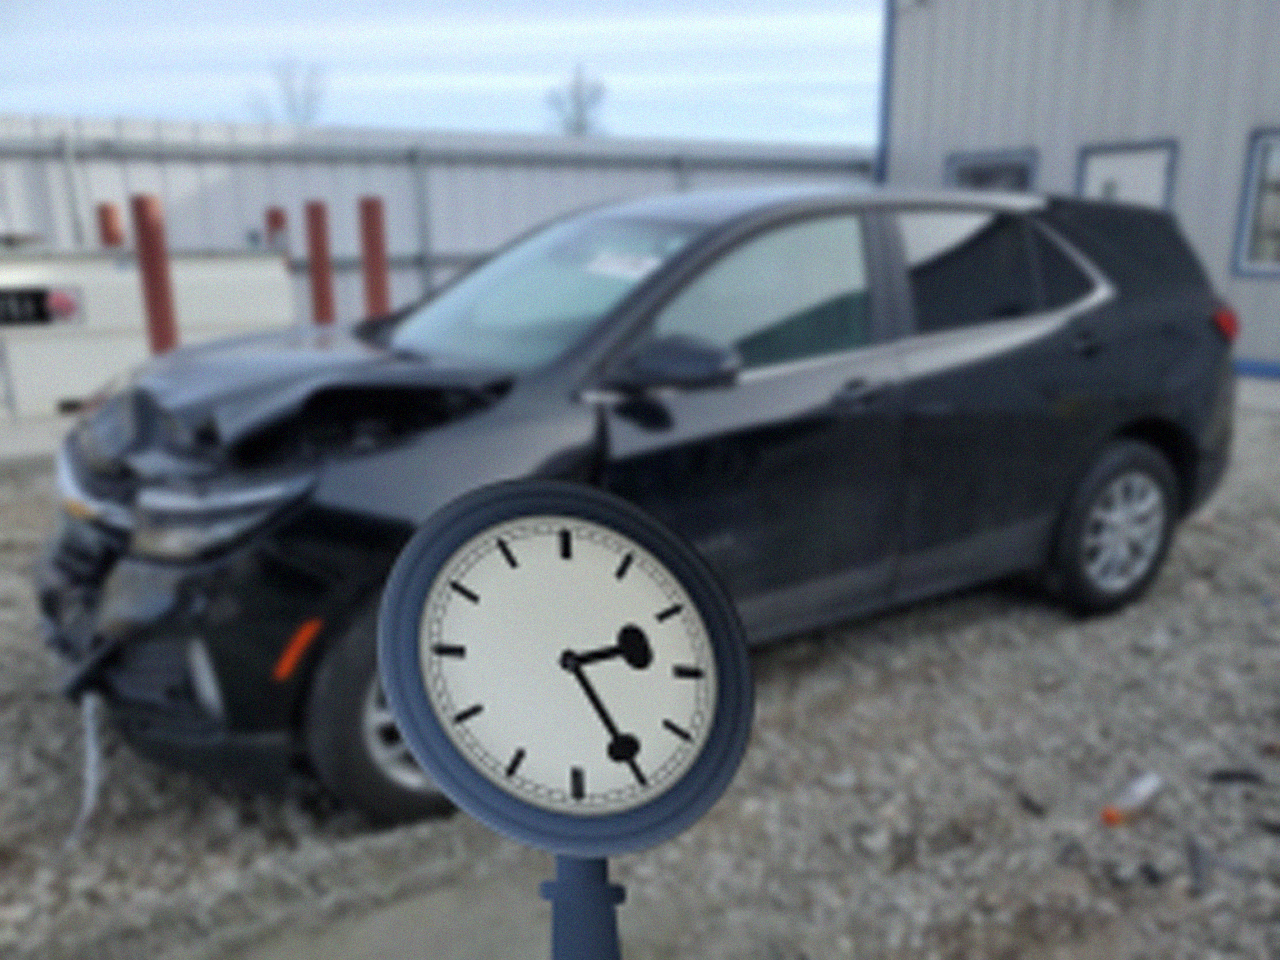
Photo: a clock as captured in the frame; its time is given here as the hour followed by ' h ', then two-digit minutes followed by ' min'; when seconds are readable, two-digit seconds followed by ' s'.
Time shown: 2 h 25 min
